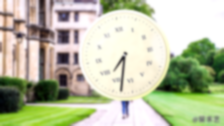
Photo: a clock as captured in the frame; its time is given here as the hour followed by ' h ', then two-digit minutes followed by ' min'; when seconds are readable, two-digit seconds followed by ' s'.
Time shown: 7 h 33 min
